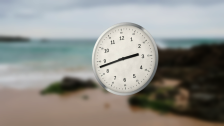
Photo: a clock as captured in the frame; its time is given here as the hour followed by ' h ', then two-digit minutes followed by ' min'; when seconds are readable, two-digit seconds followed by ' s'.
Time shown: 2 h 43 min
